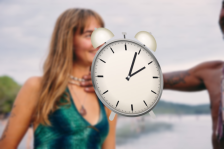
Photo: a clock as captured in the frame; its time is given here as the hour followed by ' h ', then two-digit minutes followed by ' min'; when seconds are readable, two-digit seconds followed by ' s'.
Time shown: 2 h 04 min
